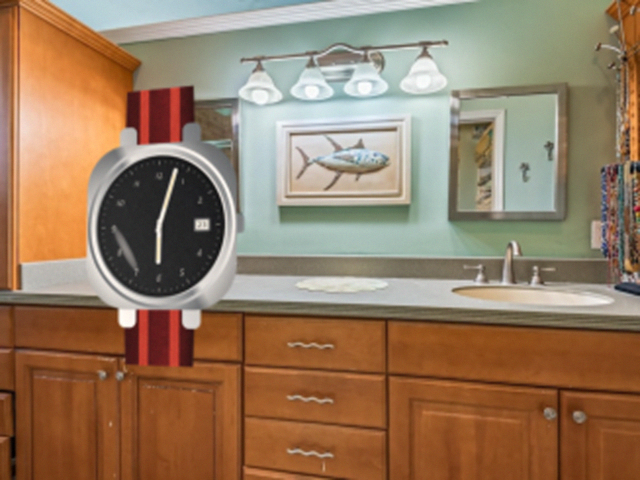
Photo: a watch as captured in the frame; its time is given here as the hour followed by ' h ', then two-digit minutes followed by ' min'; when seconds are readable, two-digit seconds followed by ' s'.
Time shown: 6 h 03 min
